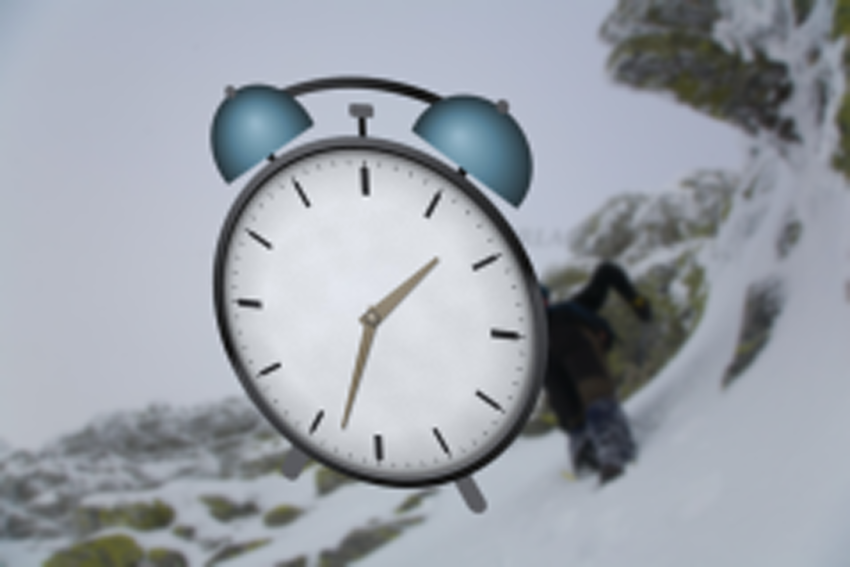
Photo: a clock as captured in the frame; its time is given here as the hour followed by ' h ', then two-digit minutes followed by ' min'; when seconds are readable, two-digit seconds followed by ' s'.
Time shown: 1 h 33 min
